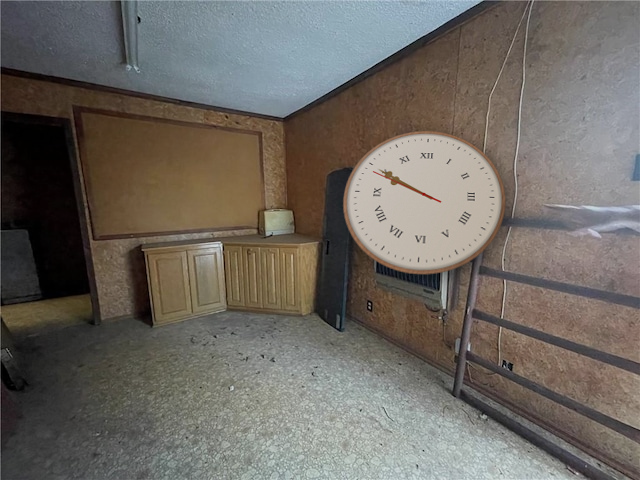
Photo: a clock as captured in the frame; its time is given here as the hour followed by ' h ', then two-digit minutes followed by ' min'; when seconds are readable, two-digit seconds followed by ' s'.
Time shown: 9 h 49 min 49 s
